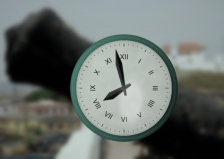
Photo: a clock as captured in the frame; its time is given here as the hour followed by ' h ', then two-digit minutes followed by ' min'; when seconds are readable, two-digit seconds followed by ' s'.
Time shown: 7 h 58 min
